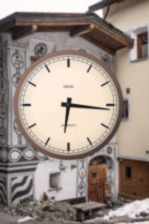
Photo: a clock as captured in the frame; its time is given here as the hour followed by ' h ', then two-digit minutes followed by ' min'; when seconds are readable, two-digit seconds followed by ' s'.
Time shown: 6 h 16 min
